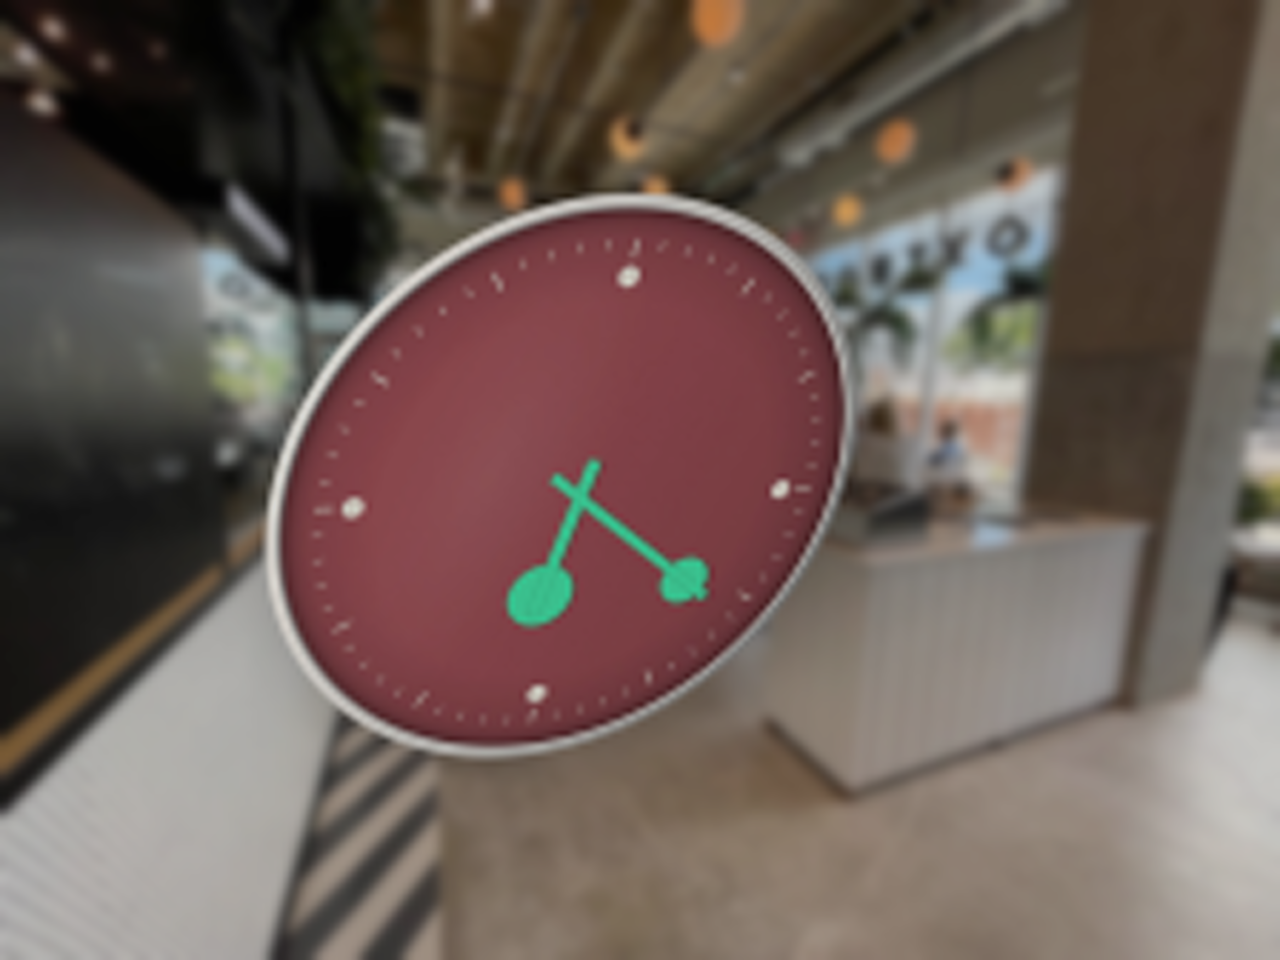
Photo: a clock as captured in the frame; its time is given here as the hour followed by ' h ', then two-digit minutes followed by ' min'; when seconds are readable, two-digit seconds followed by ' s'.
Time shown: 6 h 21 min
